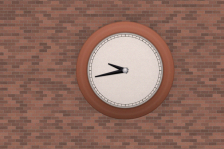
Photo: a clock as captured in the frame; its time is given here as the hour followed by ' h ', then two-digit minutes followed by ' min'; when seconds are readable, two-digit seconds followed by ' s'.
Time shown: 9 h 43 min
